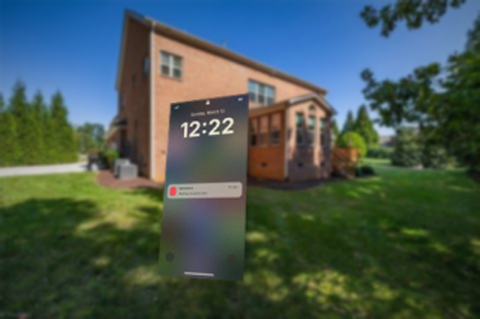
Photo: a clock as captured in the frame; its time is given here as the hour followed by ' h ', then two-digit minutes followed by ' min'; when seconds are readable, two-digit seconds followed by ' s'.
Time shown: 12 h 22 min
